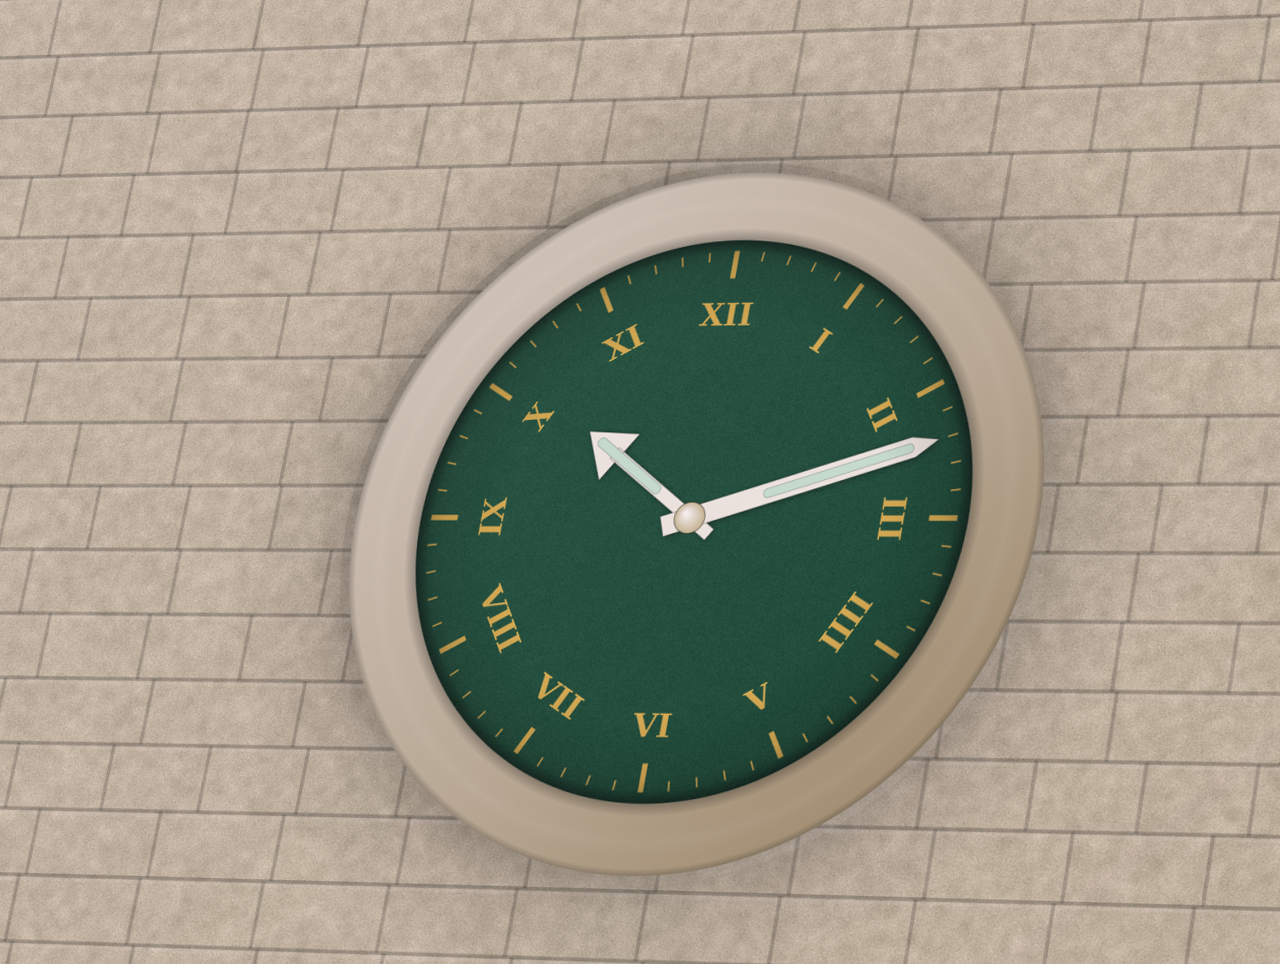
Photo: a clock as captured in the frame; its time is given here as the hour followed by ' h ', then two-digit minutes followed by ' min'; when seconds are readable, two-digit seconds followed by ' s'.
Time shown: 10 h 12 min
